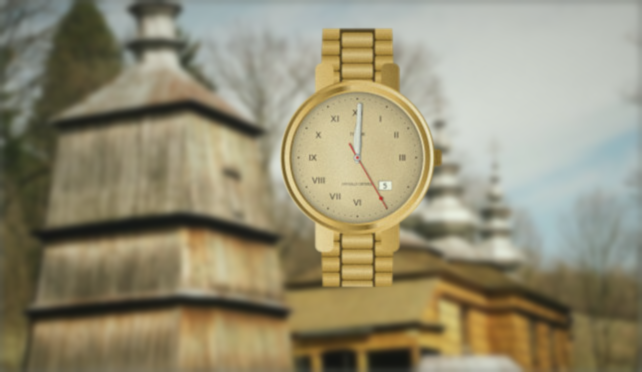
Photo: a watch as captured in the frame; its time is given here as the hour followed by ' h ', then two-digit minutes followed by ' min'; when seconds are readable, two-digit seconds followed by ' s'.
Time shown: 12 h 00 min 25 s
